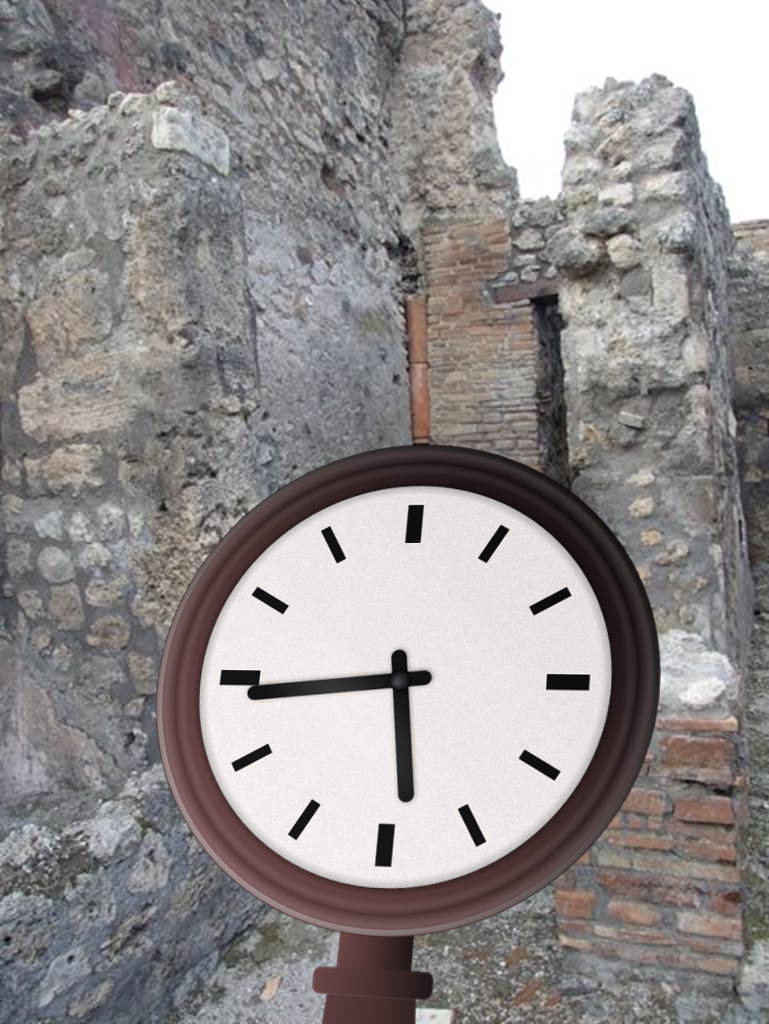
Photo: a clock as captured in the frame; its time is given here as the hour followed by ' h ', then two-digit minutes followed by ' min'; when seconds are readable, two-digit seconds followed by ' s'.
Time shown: 5 h 44 min
